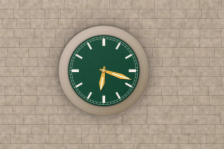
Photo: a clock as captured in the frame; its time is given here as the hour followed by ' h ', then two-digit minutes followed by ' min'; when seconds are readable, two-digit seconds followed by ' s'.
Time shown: 6 h 18 min
